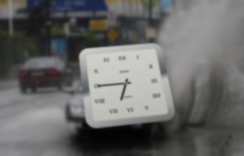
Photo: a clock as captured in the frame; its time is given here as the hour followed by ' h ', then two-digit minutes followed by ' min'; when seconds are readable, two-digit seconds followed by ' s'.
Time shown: 6 h 45 min
